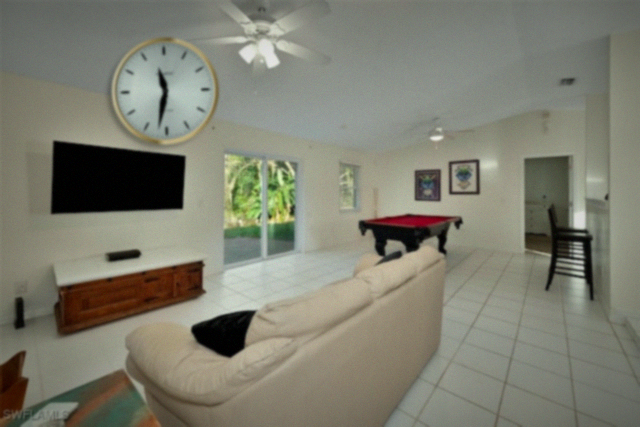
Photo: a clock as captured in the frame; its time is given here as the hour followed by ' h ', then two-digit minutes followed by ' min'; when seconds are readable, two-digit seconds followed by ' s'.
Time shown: 11 h 32 min
